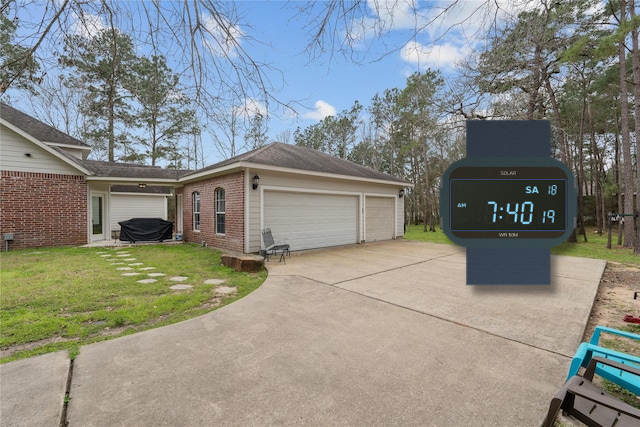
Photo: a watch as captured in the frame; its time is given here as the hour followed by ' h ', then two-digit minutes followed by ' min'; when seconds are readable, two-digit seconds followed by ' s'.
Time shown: 7 h 40 min 19 s
